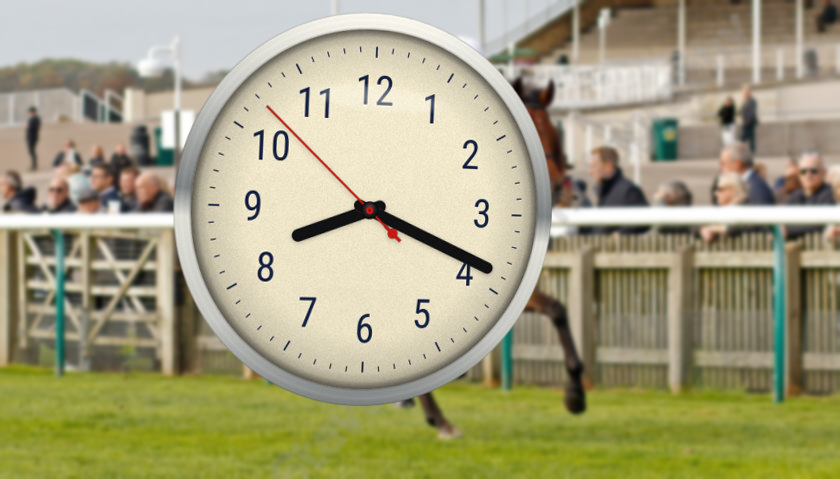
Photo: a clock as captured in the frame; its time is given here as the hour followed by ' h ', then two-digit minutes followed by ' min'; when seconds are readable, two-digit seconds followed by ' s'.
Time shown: 8 h 18 min 52 s
